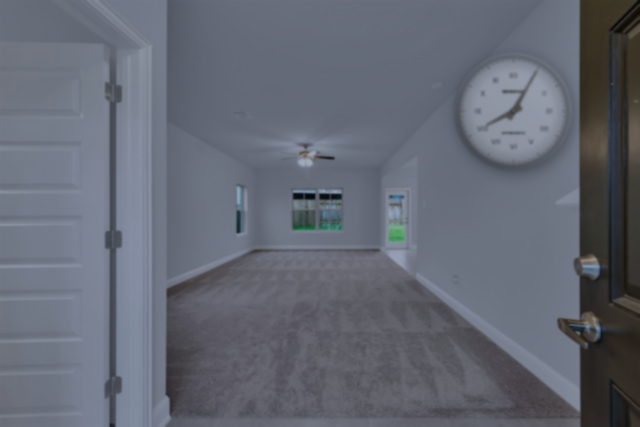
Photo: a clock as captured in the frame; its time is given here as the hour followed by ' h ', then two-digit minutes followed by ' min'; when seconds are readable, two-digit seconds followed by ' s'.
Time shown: 8 h 05 min
